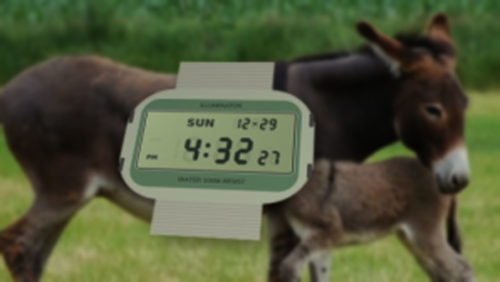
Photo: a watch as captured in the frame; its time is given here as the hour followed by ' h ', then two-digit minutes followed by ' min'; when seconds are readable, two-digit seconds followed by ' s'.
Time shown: 4 h 32 min 27 s
